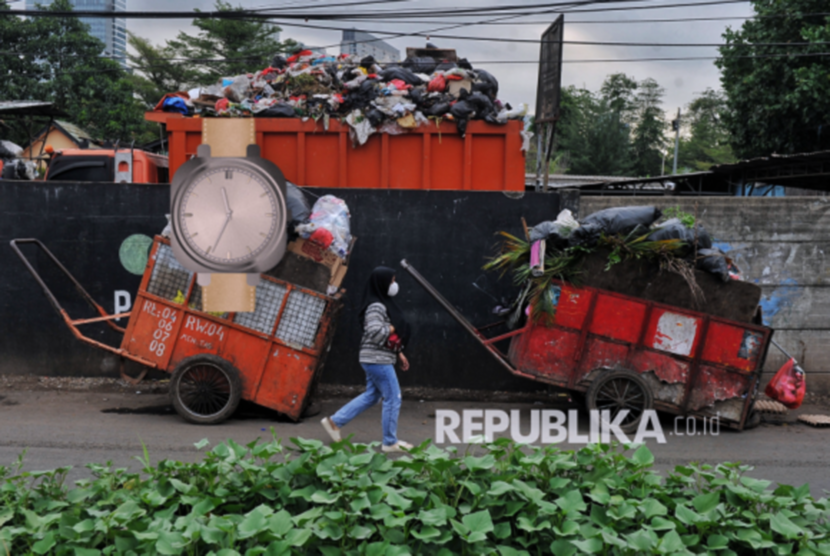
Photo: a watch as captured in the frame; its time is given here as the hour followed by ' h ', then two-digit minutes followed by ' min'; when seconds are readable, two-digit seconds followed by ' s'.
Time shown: 11 h 34 min
